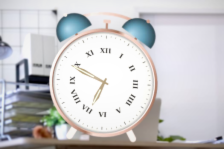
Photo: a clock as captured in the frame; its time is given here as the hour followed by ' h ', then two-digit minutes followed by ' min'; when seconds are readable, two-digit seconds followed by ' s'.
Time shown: 6 h 49 min
